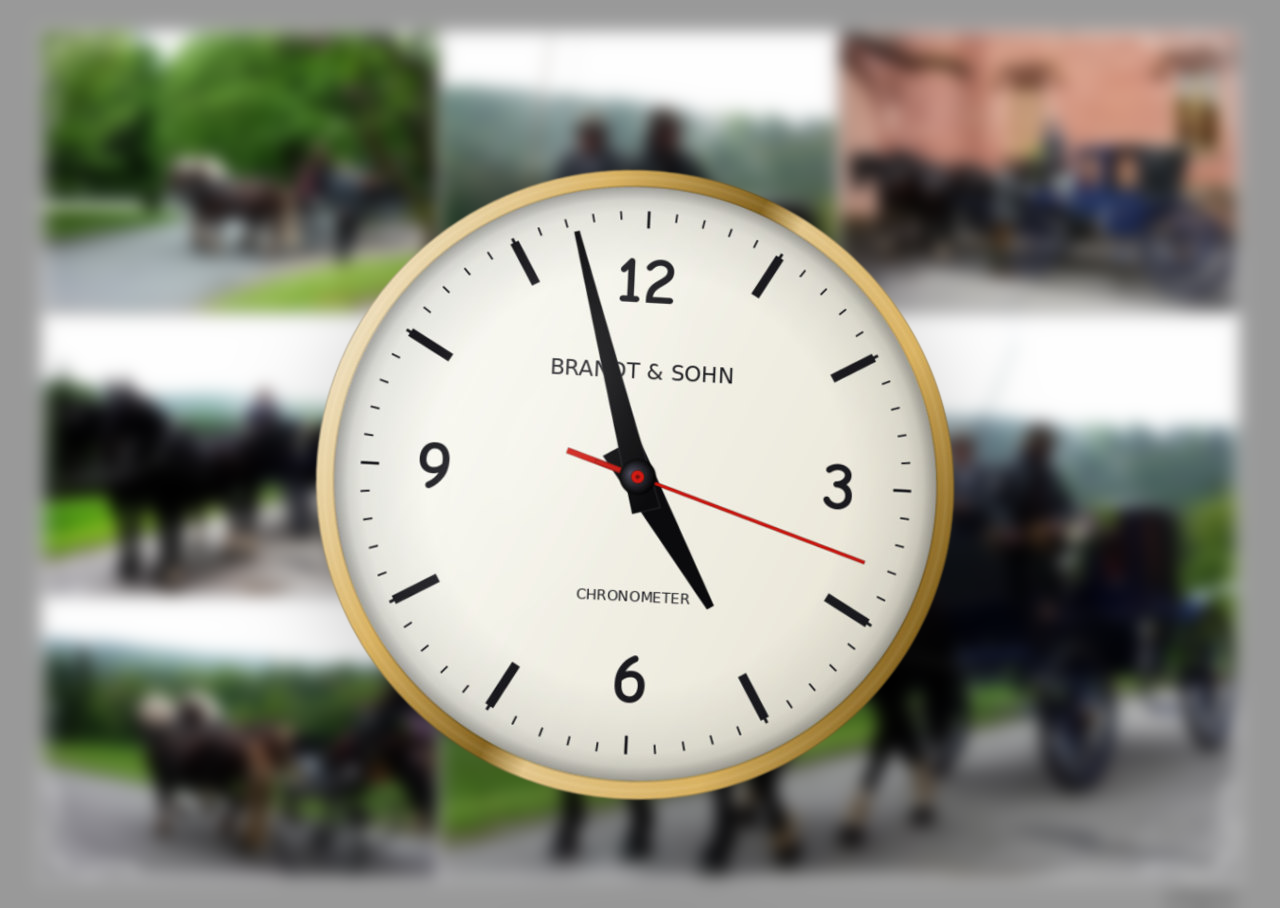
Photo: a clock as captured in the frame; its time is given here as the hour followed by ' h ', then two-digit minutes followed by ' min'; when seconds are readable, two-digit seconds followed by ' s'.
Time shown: 4 h 57 min 18 s
